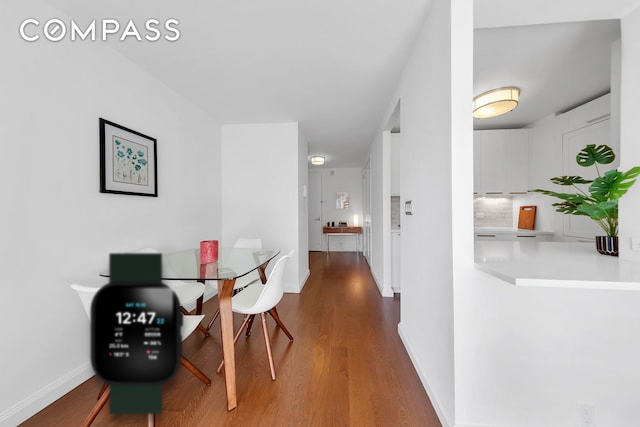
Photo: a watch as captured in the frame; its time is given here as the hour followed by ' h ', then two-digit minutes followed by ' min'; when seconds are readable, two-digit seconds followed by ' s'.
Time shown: 12 h 47 min
